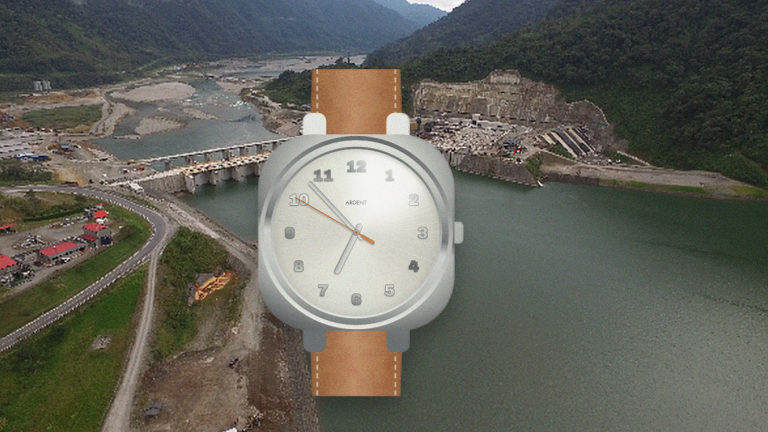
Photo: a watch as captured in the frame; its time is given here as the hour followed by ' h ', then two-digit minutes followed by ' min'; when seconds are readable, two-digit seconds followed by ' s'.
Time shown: 6 h 52 min 50 s
